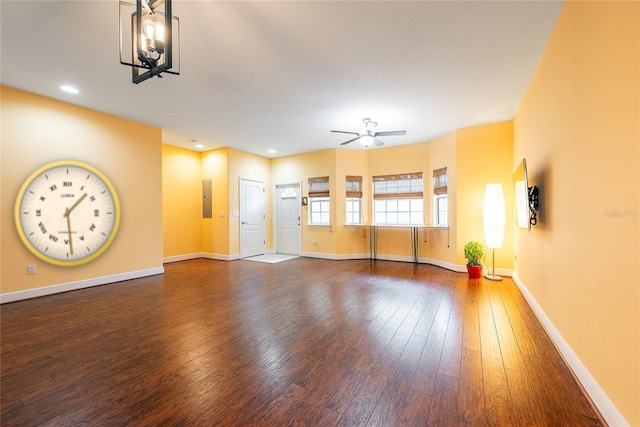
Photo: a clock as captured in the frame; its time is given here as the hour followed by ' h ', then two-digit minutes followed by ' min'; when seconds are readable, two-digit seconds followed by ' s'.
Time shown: 1 h 29 min
